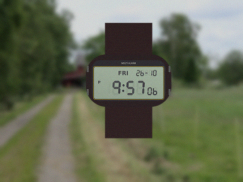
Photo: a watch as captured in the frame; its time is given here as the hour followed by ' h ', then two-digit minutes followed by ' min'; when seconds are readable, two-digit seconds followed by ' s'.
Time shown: 9 h 57 min 06 s
